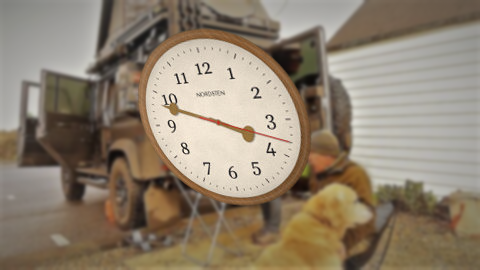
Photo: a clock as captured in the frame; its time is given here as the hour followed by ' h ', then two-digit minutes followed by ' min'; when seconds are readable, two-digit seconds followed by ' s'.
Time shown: 3 h 48 min 18 s
